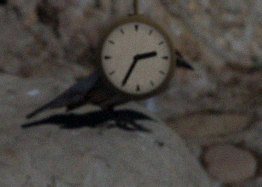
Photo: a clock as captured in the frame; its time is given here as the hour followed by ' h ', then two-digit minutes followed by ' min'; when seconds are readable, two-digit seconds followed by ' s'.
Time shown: 2 h 35 min
